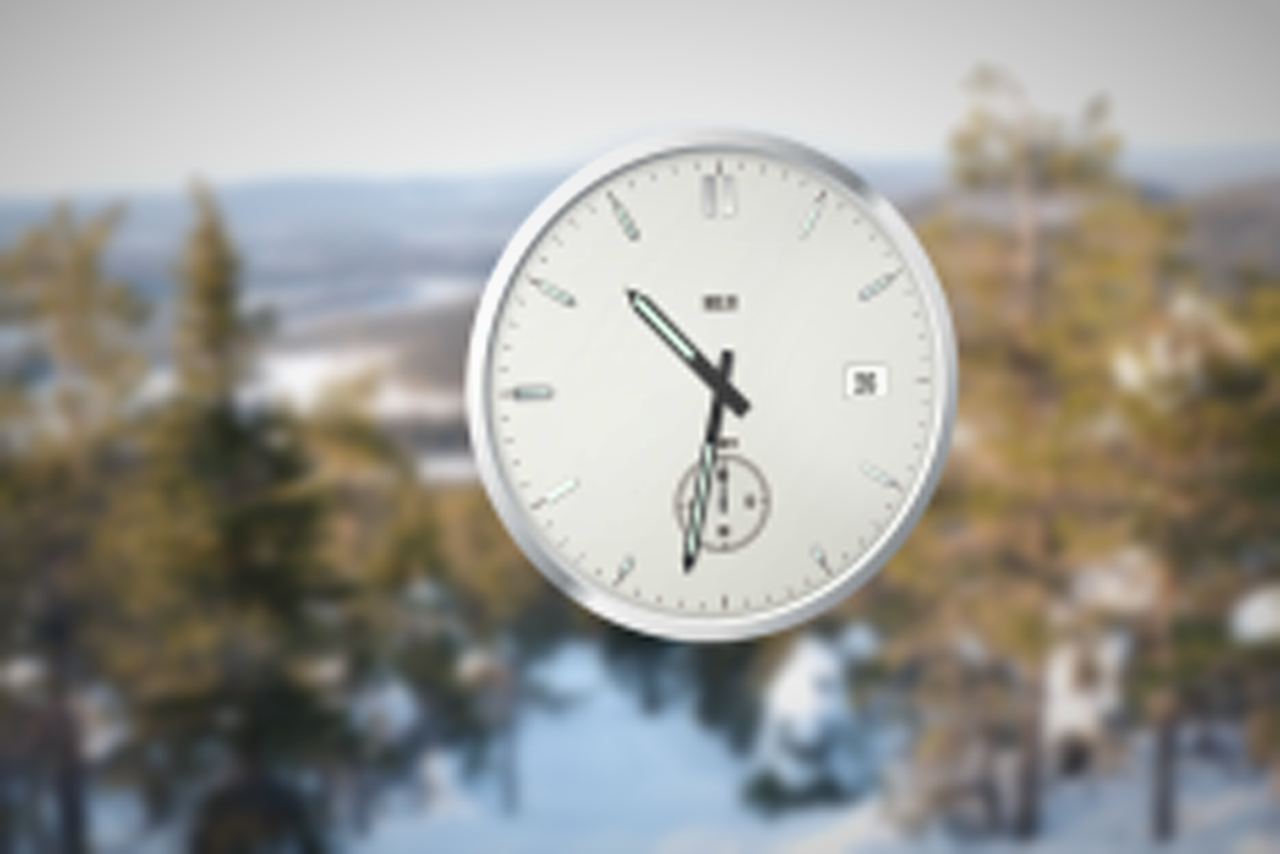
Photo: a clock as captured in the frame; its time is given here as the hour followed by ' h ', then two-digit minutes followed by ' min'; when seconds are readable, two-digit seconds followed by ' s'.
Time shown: 10 h 32 min
